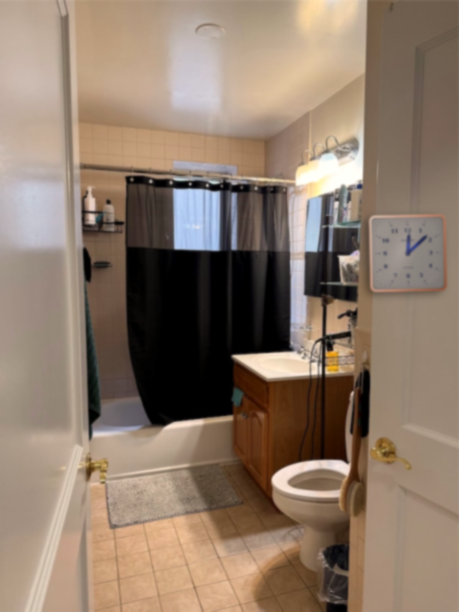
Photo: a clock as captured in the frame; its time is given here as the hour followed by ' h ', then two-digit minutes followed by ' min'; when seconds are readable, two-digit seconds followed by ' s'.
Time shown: 12 h 08 min
